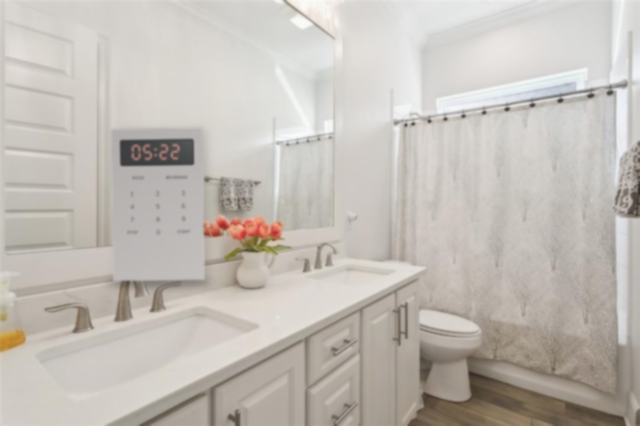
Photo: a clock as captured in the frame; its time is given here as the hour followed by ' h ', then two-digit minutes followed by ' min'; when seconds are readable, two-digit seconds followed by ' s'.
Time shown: 5 h 22 min
